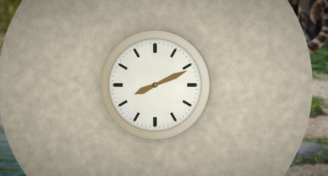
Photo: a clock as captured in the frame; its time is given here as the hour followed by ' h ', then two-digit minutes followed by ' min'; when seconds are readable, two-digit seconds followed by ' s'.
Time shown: 8 h 11 min
